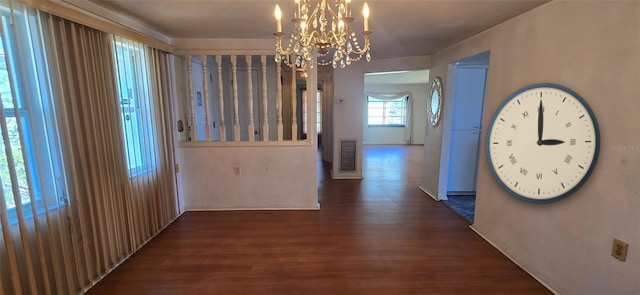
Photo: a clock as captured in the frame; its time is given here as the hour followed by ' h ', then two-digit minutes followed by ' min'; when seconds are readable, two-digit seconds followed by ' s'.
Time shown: 3 h 00 min
